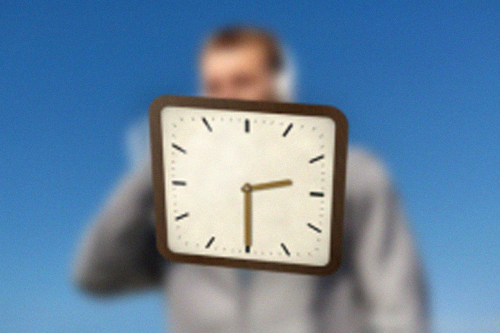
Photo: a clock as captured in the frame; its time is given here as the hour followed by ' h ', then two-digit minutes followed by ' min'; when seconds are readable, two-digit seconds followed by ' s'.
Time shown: 2 h 30 min
